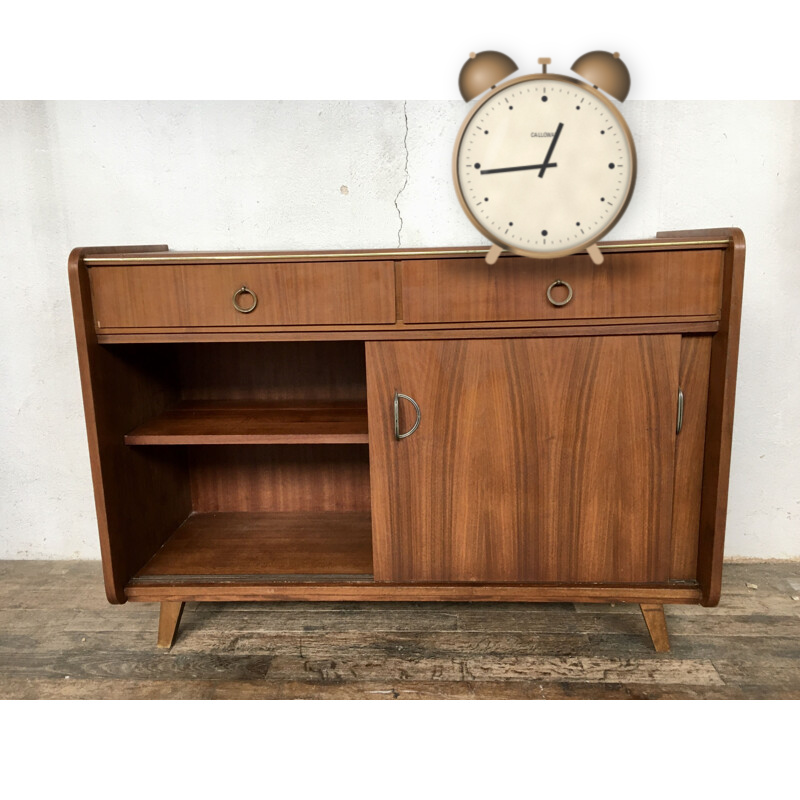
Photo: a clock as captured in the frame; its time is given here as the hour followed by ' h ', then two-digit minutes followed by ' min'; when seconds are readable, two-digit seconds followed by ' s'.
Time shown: 12 h 44 min
